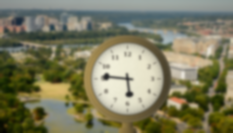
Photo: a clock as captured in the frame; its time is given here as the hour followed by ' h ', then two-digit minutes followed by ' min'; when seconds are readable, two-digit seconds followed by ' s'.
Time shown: 5 h 46 min
